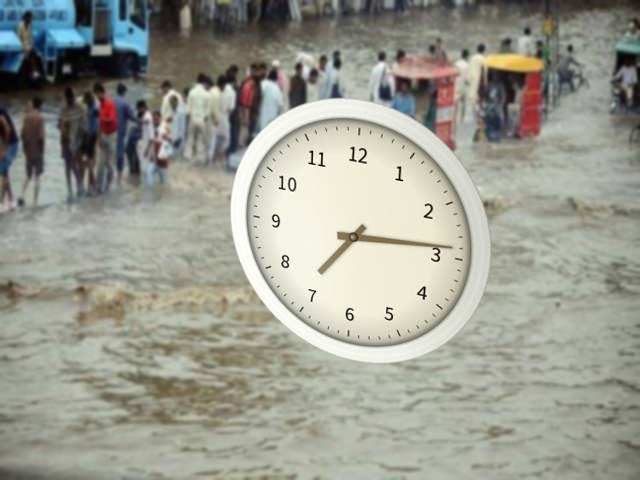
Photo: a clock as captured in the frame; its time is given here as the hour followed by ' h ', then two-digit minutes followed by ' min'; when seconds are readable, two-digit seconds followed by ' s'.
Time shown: 7 h 14 min
